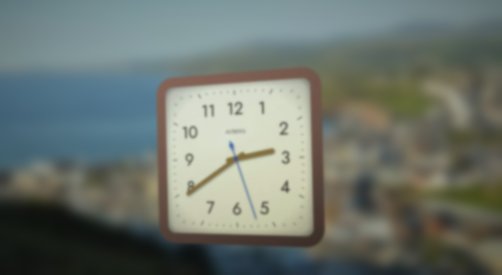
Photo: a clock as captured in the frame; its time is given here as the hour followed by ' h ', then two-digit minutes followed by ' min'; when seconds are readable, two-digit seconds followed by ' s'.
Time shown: 2 h 39 min 27 s
